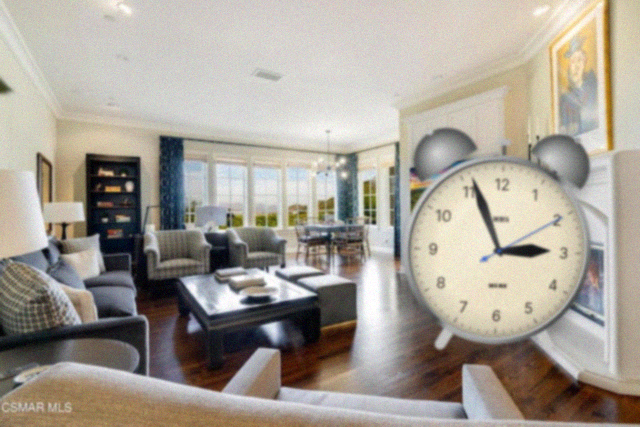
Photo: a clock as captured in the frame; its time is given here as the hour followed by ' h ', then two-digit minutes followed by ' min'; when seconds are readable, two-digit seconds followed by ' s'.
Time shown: 2 h 56 min 10 s
